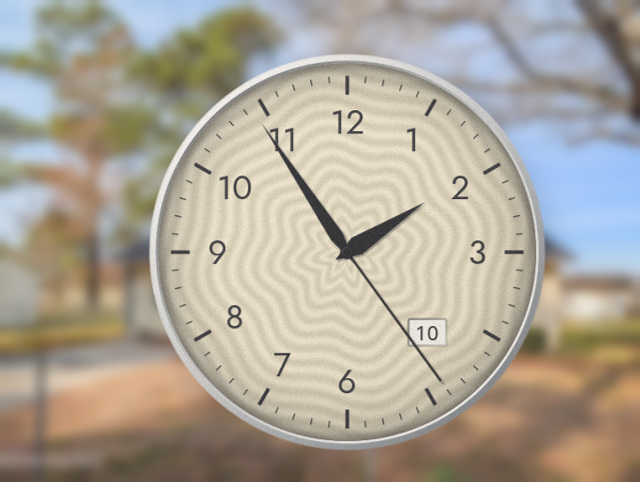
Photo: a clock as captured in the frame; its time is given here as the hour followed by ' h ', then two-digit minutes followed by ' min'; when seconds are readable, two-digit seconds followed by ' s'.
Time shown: 1 h 54 min 24 s
